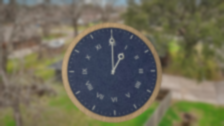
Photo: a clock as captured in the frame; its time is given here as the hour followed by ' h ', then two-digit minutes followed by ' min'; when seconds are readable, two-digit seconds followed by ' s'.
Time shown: 1 h 00 min
